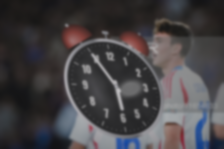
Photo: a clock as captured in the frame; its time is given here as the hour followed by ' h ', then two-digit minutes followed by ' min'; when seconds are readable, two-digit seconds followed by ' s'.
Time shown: 5 h 55 min
